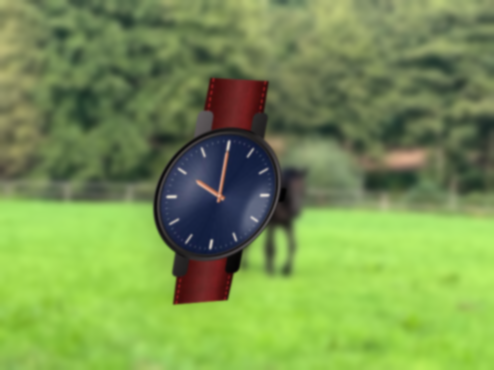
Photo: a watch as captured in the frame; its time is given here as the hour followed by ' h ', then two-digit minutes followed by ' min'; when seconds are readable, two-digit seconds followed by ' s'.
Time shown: 10 h 00 min
